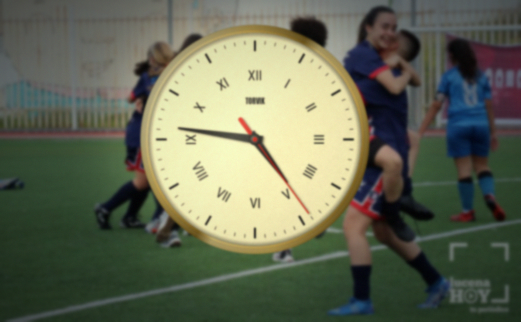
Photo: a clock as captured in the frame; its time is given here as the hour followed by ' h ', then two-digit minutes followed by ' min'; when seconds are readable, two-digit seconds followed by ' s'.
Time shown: 4 h 46 min 24 s
